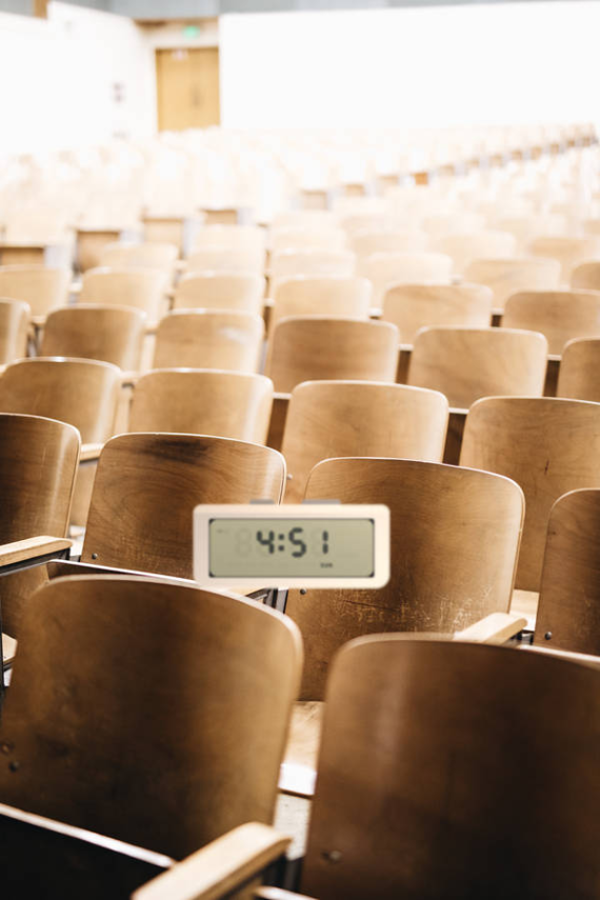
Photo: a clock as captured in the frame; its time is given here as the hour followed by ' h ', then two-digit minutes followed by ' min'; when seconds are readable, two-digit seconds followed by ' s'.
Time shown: 4 h 51 min
